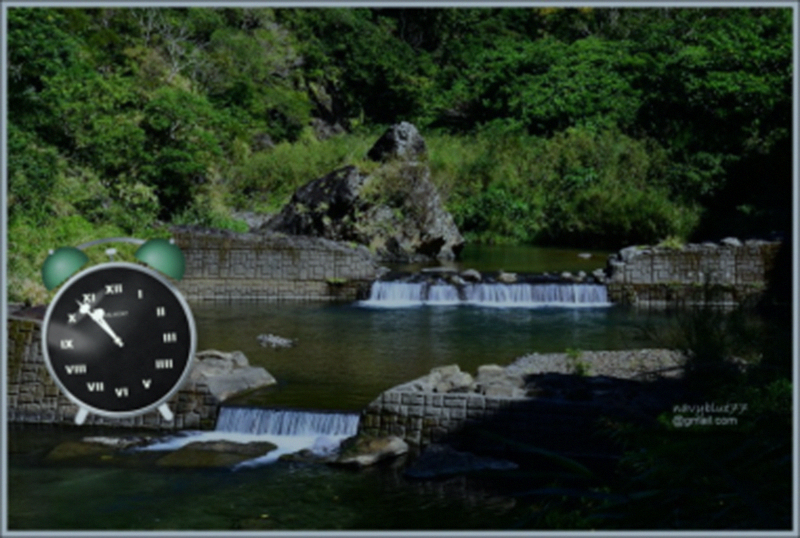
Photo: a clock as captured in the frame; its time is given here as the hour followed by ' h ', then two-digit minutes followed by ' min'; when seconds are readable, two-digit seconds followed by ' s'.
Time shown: 10 h 53 min
